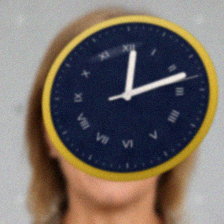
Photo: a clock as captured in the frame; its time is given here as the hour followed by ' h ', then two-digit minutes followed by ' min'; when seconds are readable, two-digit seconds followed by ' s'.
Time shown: 12 h 12 min 13 s
